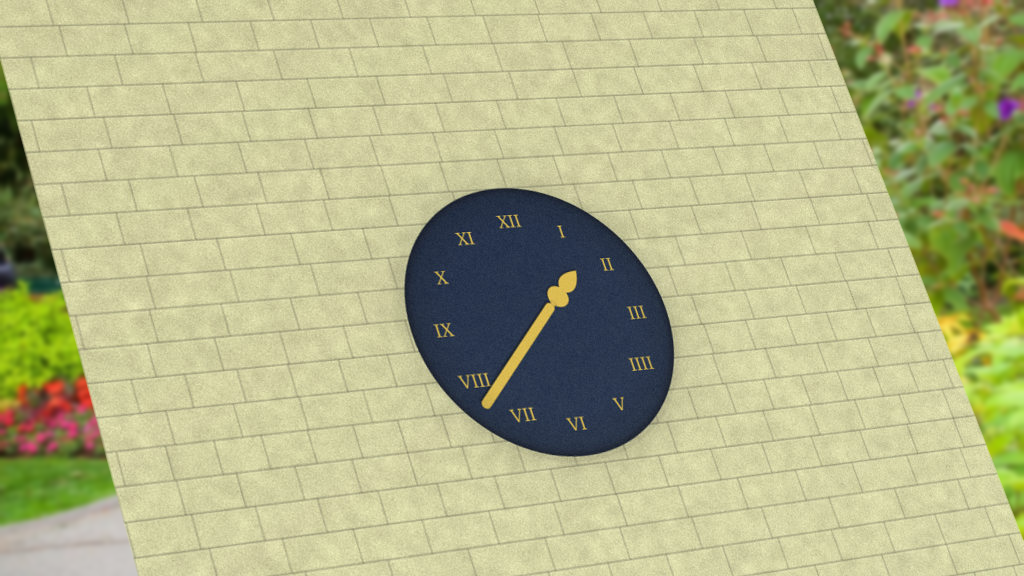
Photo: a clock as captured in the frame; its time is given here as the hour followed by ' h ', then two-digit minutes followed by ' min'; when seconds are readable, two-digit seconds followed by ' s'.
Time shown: 1 h 38 min
